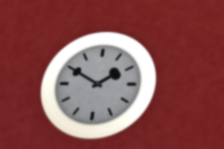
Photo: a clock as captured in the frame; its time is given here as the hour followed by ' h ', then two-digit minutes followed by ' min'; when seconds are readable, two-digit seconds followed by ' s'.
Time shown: 1 h 50 min
